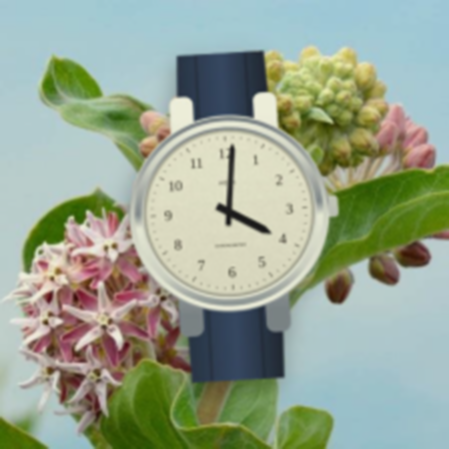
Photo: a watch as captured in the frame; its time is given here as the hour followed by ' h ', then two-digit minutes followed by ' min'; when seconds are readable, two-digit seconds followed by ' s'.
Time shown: 4 h 01 min
